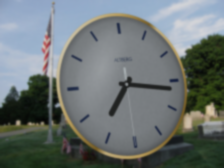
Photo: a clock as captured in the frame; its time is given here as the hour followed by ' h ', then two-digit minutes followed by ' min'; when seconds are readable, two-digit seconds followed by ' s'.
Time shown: 7 h 16 min 30 s
